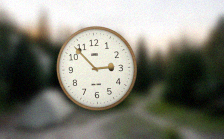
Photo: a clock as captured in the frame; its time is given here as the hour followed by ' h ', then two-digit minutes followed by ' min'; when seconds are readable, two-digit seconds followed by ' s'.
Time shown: 2 h 53 min
